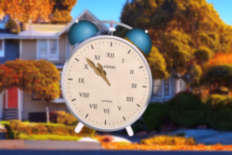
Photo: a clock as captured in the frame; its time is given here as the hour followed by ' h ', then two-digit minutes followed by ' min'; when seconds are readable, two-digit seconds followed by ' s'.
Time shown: 10 h 52 min
